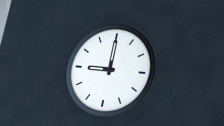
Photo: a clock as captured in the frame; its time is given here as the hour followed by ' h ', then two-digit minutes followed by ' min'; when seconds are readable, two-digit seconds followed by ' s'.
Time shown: 9 h 00 min
